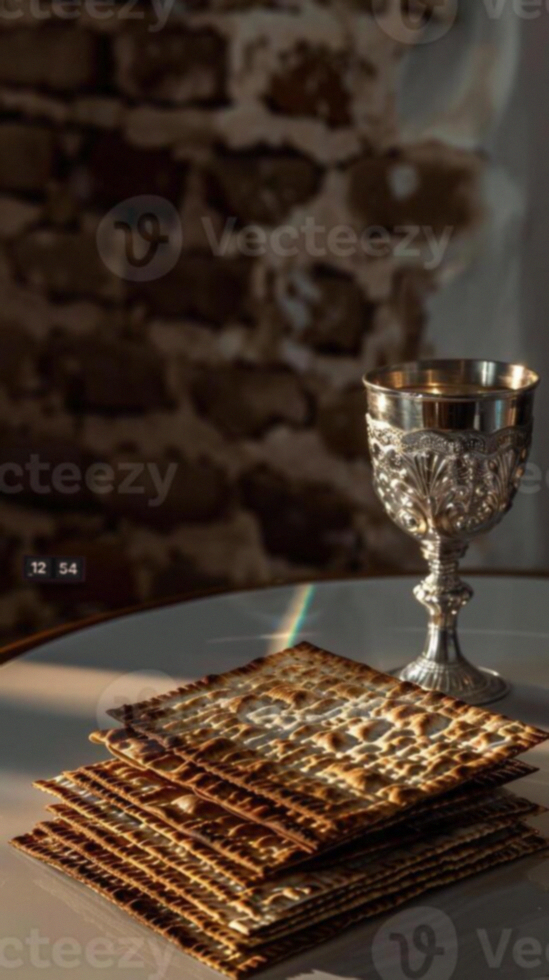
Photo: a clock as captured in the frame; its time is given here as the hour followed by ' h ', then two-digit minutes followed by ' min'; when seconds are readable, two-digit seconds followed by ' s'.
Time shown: 12 h 54 min
